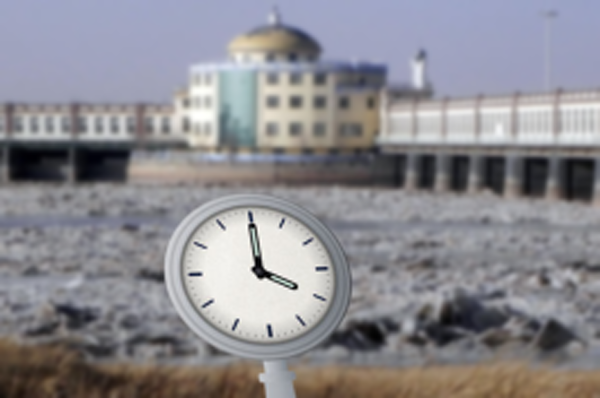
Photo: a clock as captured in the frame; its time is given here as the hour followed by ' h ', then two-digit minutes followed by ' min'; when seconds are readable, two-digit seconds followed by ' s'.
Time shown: 4 h 00 min
